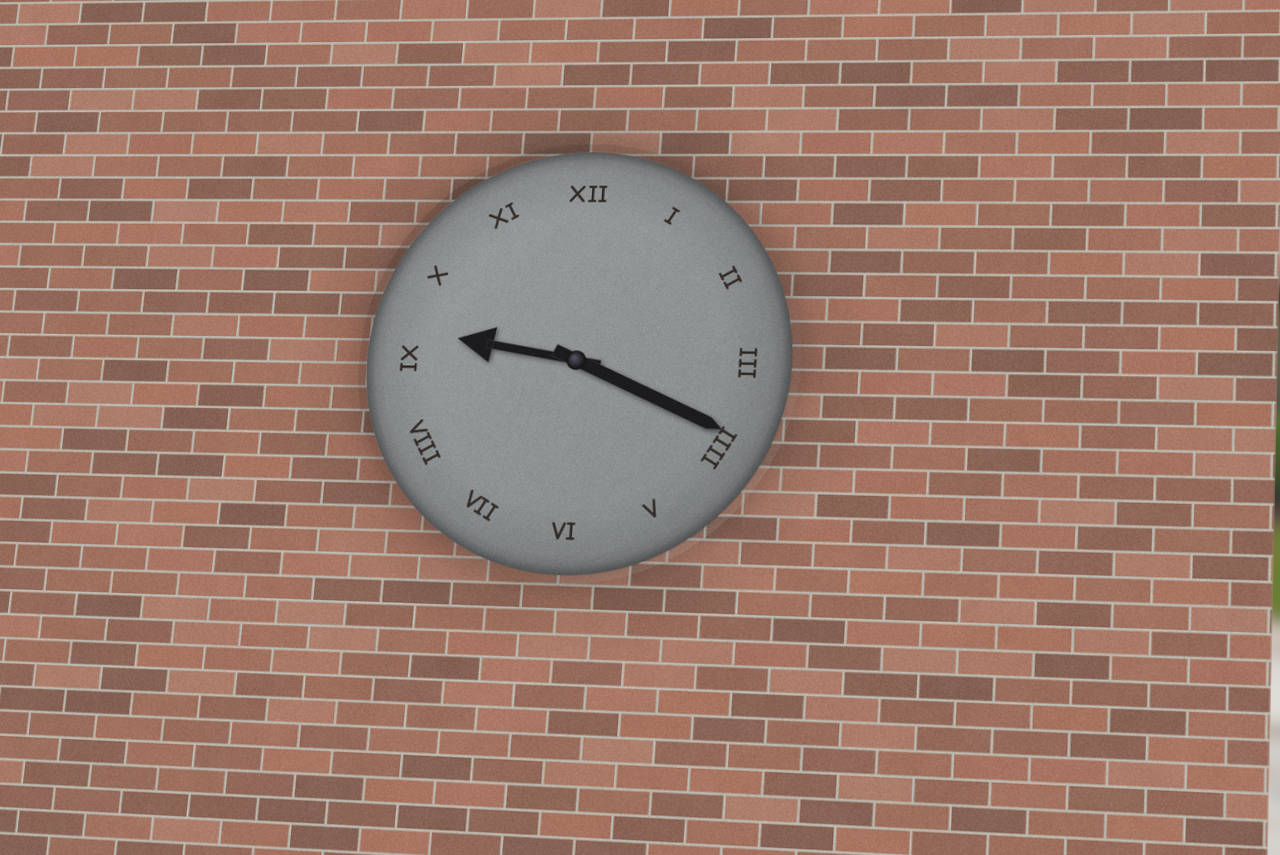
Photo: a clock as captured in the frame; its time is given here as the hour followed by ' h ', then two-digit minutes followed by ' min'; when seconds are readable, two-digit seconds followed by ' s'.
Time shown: 9 h 19 min
